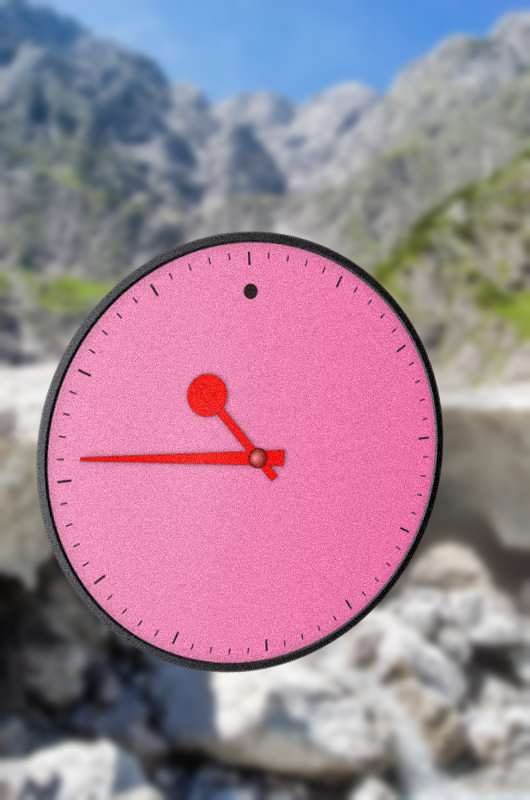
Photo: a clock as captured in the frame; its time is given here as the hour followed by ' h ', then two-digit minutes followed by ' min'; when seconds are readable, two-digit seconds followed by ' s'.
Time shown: 10 h 46 min
